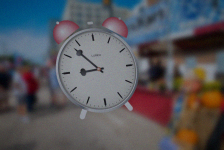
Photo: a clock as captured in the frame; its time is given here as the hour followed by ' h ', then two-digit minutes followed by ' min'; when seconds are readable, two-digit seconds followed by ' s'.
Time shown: 8 h 53 min
